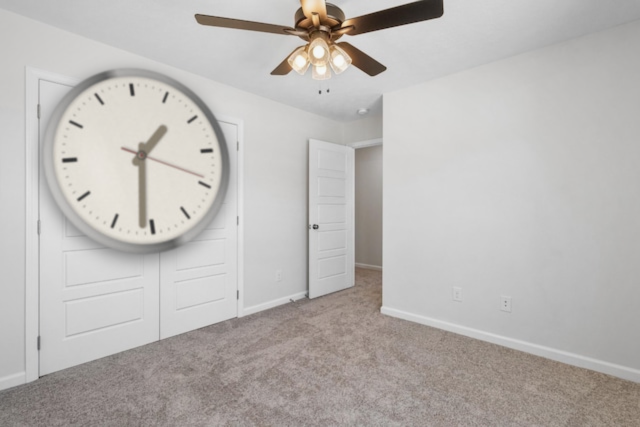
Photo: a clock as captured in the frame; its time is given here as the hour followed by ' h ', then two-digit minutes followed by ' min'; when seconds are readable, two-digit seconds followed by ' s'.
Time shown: 1 h 31 min 19 s
